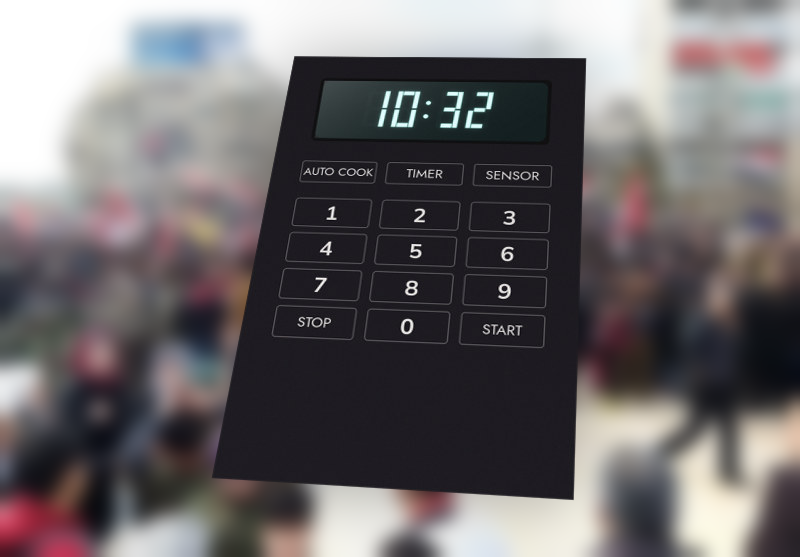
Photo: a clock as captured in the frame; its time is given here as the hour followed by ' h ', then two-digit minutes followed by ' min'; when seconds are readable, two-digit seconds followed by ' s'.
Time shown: 10 h 32 min
